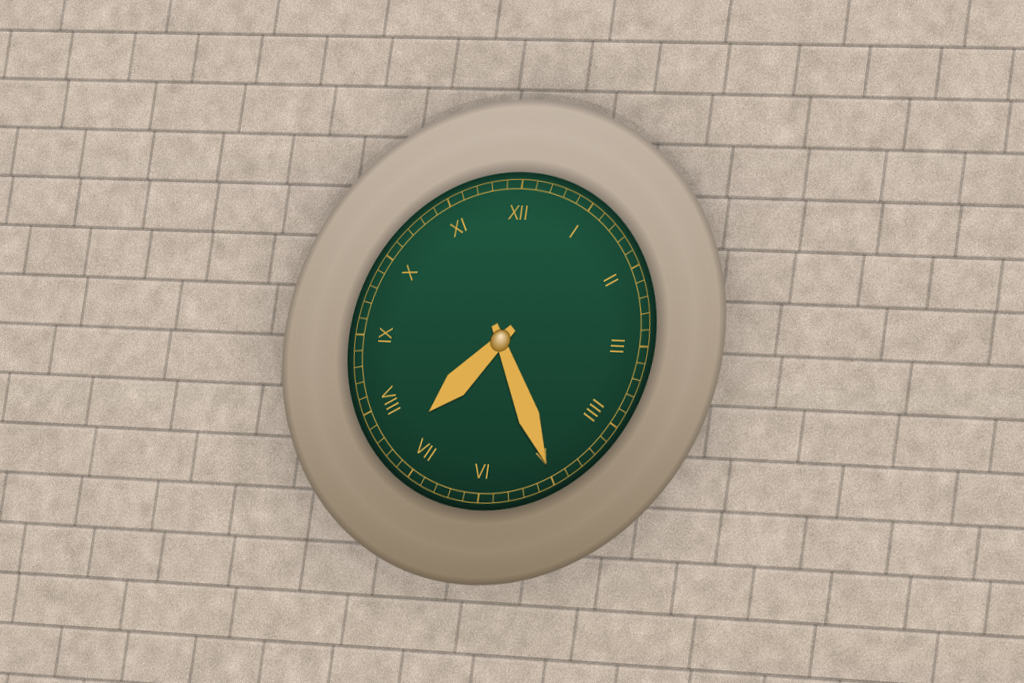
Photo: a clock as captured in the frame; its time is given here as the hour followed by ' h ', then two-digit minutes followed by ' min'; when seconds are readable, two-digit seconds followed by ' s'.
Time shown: 7 h 25 min
